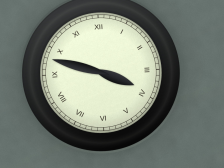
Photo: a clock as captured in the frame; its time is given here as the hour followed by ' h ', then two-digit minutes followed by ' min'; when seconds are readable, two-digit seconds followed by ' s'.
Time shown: 3 h 48 min
